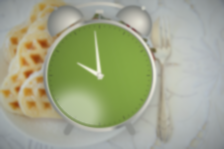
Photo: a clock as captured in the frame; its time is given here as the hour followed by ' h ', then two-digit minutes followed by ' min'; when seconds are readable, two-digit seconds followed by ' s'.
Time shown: 9 h 59 min
